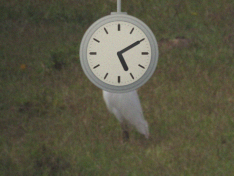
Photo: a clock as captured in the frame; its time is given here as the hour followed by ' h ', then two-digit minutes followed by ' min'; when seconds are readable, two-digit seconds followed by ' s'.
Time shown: 5 h 10 min
